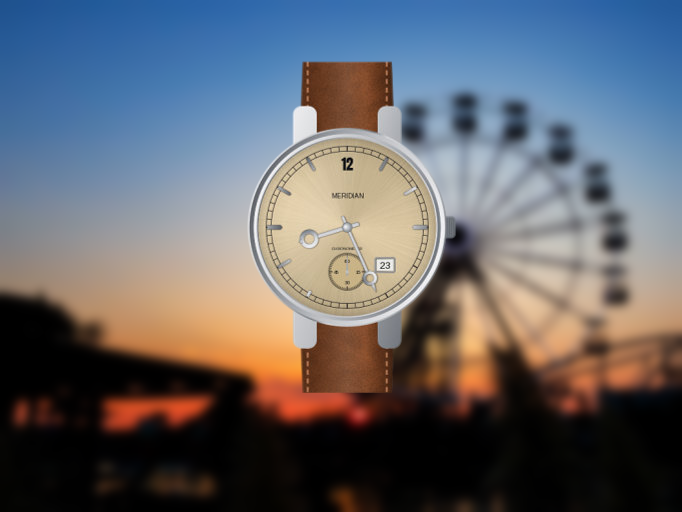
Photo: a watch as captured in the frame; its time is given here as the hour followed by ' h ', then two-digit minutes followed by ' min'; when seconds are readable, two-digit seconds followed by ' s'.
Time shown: 8 h 26 min
